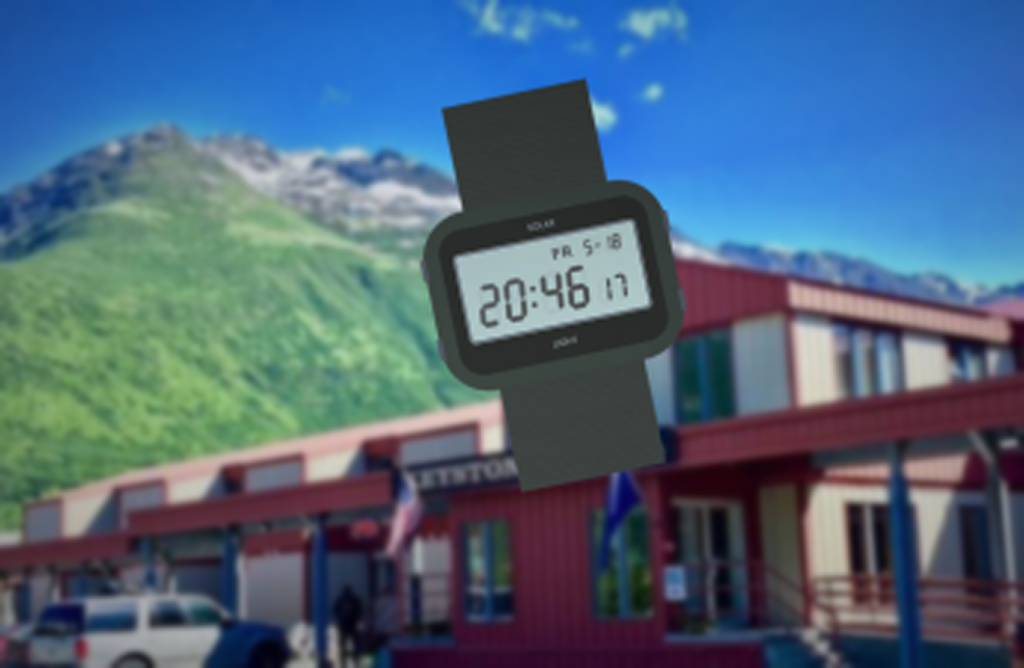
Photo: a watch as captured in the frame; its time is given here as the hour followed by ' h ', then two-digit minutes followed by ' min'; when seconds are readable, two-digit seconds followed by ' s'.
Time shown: 20 h 46 min 17 s
